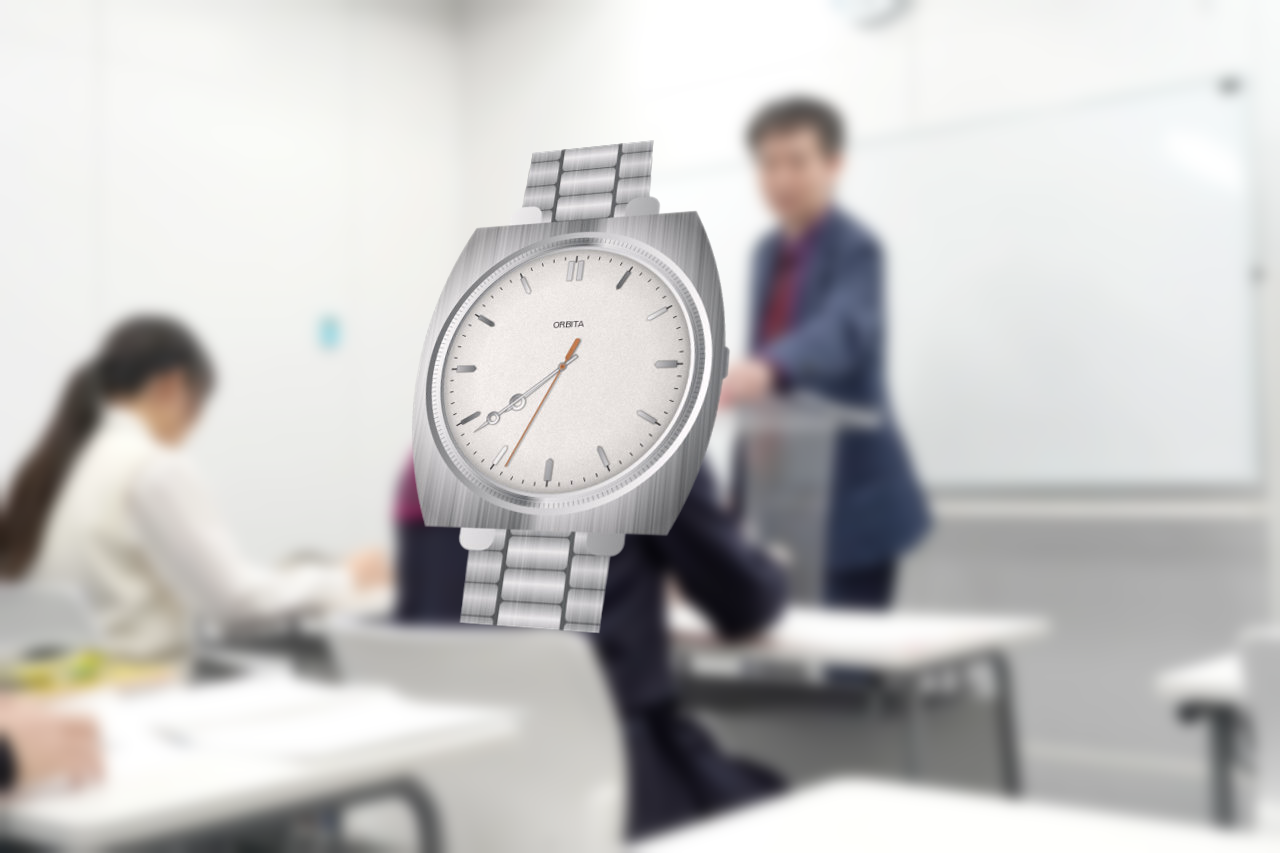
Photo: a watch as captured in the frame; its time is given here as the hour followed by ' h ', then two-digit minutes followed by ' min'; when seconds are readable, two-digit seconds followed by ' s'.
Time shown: 7 h 38 min 34 s
